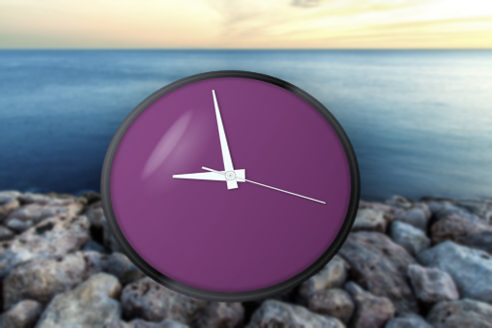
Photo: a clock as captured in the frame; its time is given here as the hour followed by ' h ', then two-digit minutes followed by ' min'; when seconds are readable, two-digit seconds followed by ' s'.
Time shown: 8 h 58 min 18 s
